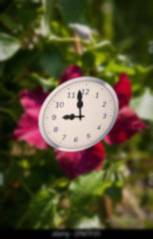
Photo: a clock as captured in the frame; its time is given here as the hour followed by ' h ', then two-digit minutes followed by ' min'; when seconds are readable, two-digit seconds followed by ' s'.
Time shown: 8 h 58 min
